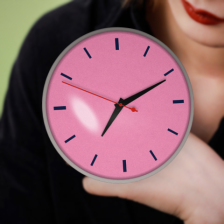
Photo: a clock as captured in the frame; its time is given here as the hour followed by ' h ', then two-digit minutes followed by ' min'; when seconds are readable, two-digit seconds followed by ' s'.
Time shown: 7 h 10 min 49 s
